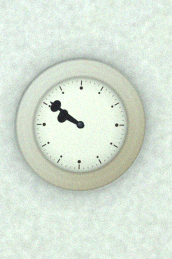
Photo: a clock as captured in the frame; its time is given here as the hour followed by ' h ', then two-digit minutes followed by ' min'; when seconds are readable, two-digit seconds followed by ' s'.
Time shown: 9 h 51 min
